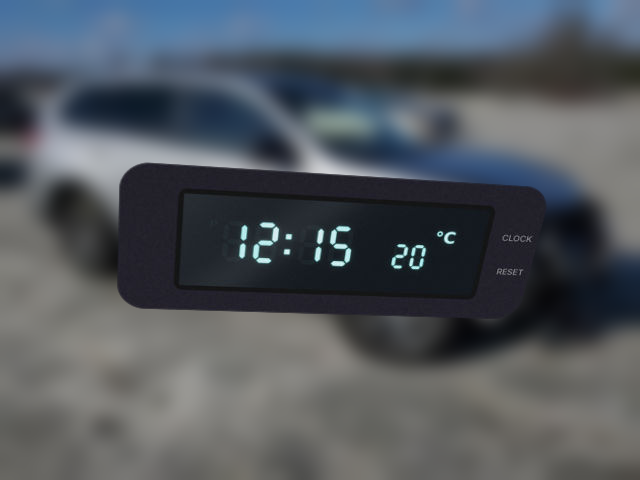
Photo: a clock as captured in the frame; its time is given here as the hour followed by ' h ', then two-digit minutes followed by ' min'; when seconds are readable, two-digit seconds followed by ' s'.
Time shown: 12 h 15 min
